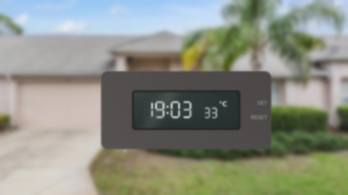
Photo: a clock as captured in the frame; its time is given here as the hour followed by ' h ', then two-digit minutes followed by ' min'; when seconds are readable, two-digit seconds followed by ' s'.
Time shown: 19 h 03 min
